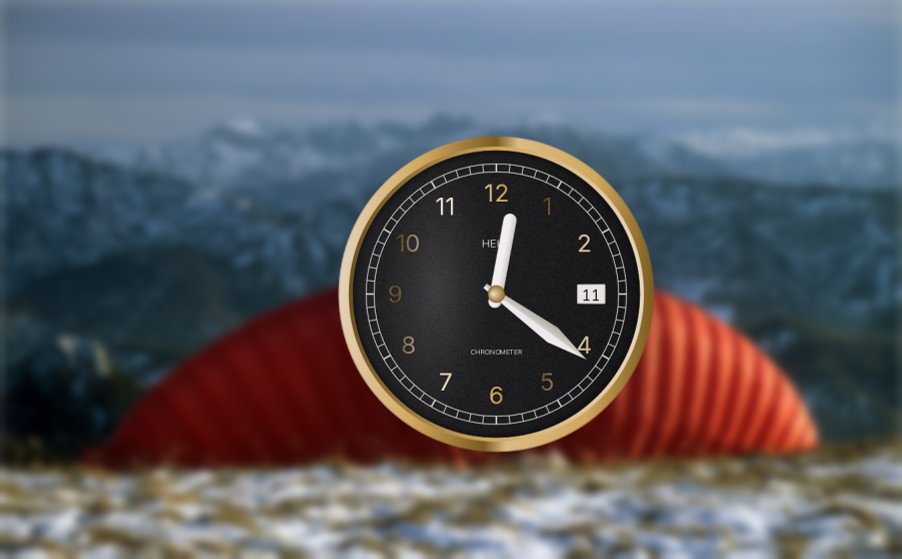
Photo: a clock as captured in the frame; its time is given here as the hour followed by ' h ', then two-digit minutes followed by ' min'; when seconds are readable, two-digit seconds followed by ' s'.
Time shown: 12 h 21 min
